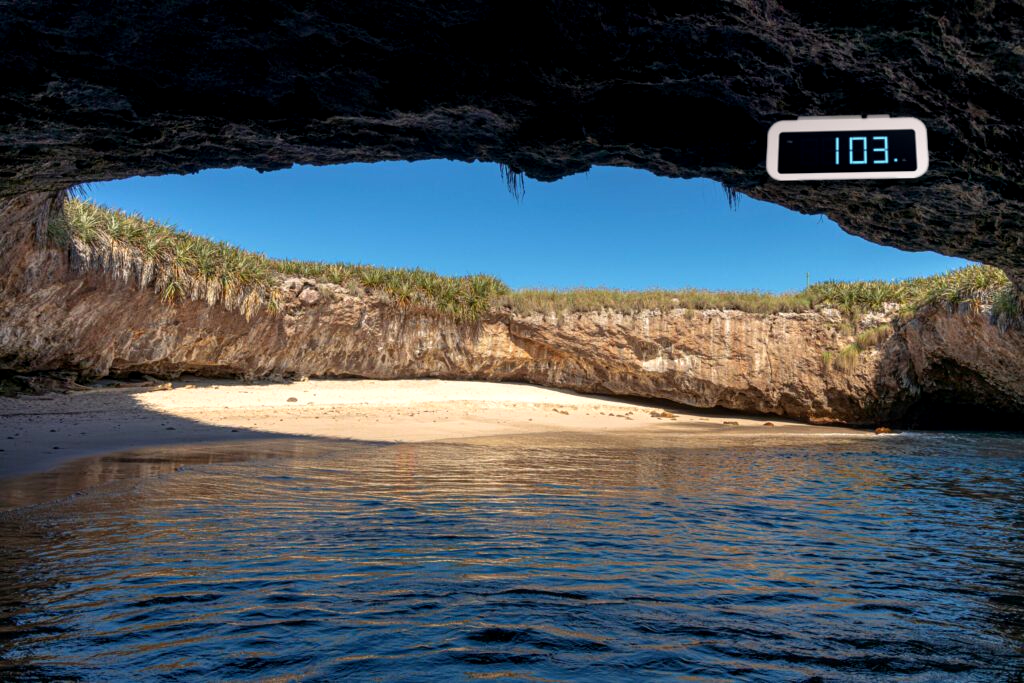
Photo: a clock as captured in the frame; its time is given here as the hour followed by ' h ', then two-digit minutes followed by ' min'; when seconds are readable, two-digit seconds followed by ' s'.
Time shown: 1 h 03 min
